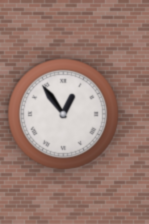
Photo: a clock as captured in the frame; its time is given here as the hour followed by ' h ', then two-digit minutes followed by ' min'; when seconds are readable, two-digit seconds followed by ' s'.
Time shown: 12 h 54 min
